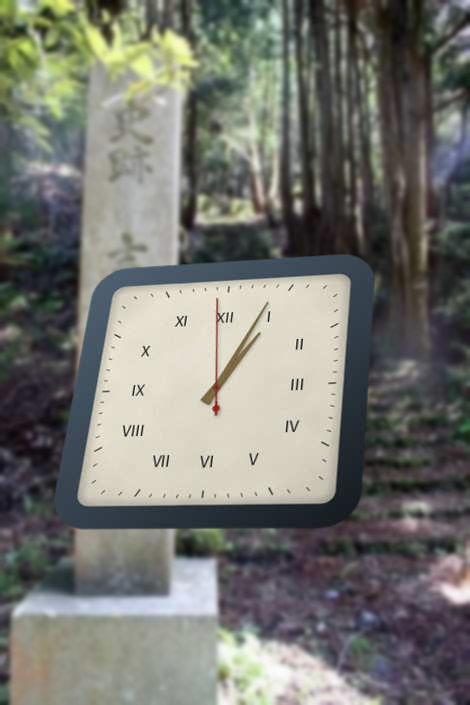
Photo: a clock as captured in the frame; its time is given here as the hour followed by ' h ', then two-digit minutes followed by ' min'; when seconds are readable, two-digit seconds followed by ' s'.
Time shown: 1 h 03 min 59 s
